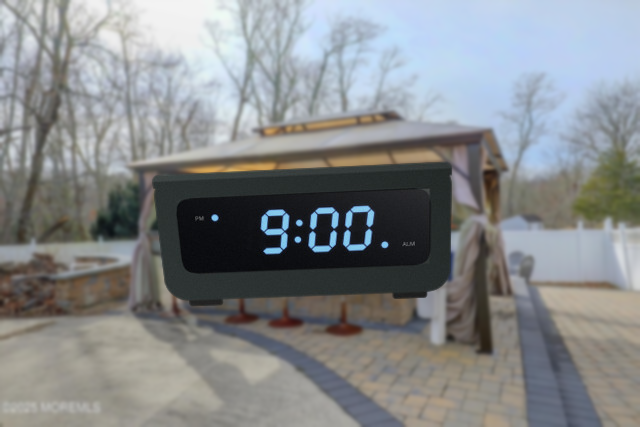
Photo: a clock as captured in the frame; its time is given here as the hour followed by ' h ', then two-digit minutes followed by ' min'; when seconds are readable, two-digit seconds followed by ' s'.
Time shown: 9 h 00 min
